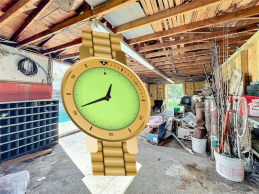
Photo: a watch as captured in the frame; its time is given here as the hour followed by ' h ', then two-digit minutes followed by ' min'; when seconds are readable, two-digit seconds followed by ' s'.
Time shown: 12 h 41 min
